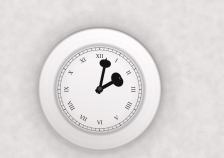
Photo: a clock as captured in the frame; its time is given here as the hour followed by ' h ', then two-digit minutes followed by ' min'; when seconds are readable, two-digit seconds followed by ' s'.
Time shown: 2 h 02 min
